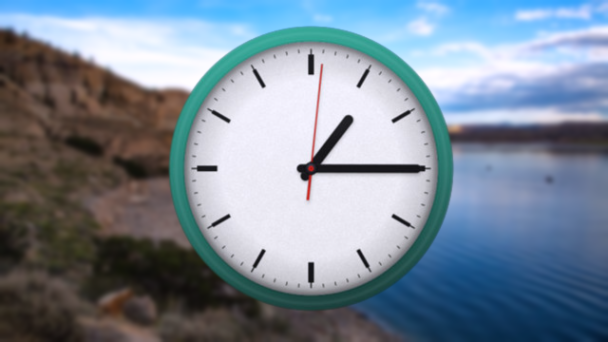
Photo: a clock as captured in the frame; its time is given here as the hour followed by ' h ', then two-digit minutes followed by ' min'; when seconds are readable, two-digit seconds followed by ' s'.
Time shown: 1 h 15 min 01 s
